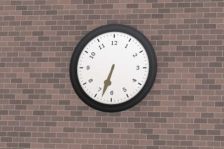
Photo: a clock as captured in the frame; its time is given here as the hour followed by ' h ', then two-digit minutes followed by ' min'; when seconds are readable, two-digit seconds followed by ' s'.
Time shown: 6 h 33 min
